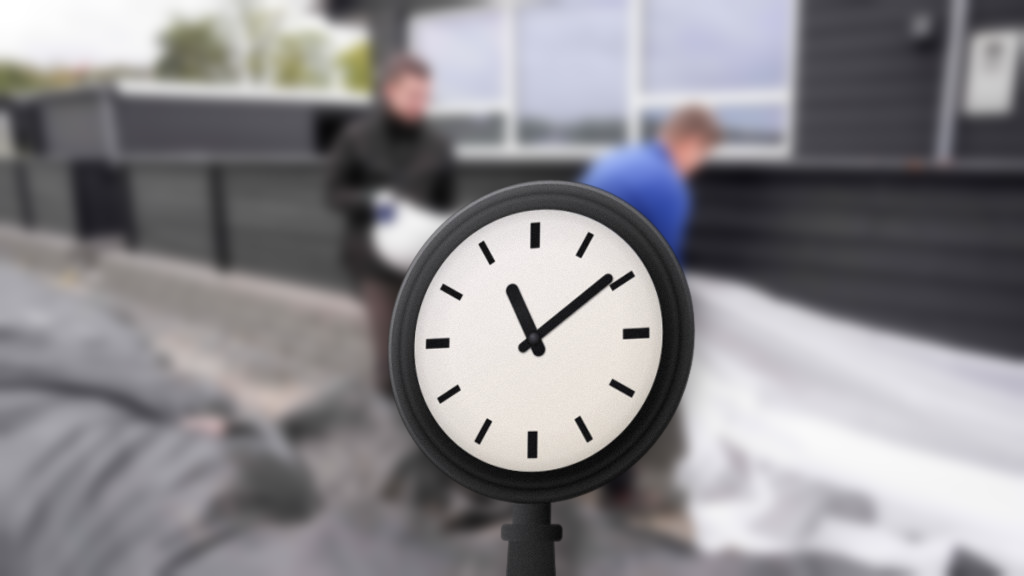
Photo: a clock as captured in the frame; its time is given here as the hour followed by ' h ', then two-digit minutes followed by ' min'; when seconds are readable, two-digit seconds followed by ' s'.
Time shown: 11 h 09 min
